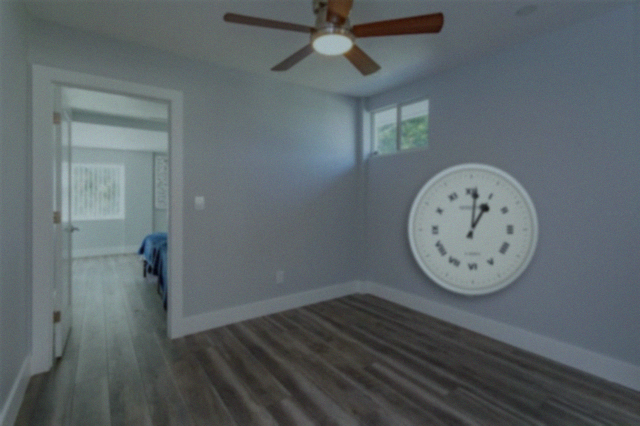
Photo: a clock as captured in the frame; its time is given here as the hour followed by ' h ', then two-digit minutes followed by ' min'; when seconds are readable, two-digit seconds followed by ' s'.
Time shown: 1 h 01 min
